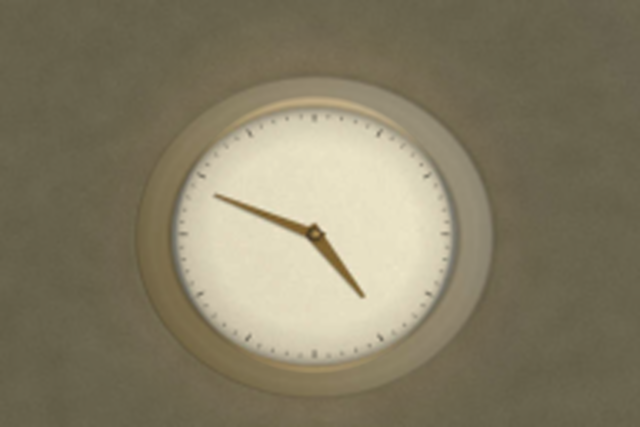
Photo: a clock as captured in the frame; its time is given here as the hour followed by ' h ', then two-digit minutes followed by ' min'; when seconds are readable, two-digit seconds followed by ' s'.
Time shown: 4 h 49 min
